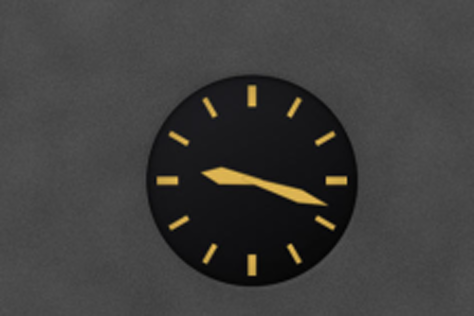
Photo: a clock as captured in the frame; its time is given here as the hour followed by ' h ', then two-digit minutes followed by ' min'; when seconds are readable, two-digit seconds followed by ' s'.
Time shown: 9 h 18 min
